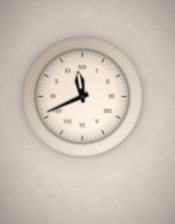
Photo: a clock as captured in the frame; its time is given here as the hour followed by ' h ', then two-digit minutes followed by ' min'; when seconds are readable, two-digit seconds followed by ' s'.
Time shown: 11 h 41 min
